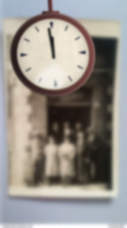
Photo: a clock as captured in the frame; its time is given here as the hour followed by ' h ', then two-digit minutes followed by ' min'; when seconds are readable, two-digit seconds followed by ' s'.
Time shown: 11 h 59 min
